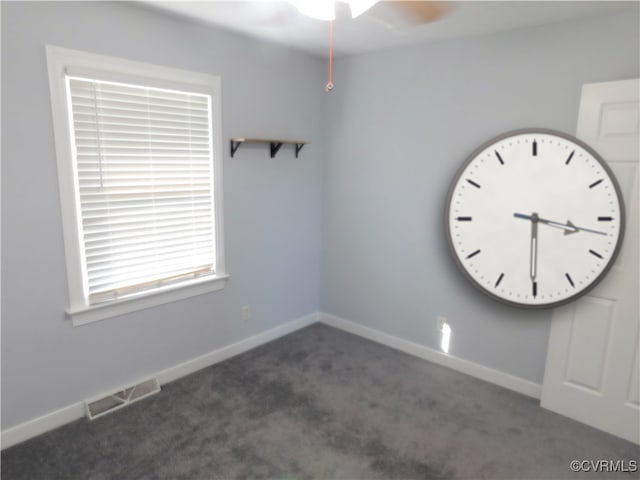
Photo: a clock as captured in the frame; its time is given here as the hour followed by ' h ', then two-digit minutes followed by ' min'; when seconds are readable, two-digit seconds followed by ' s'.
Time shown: 3 h 30 min 17 s
